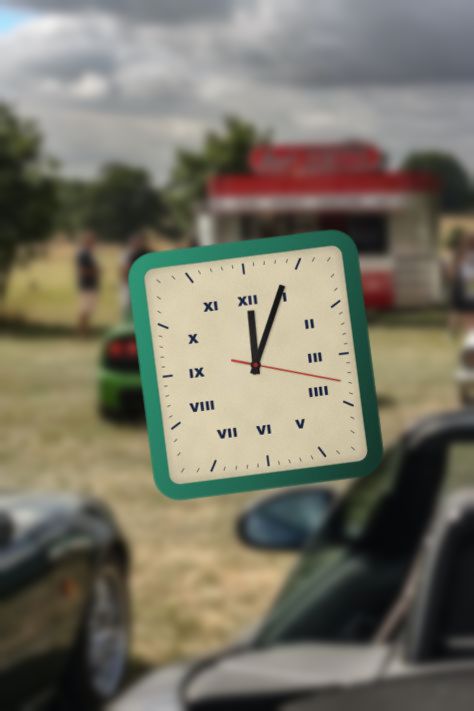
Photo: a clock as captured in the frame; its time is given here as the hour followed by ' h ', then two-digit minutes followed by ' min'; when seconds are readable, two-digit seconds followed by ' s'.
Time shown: 12 h 04 min 18 s
